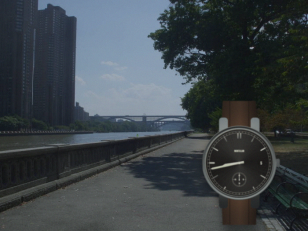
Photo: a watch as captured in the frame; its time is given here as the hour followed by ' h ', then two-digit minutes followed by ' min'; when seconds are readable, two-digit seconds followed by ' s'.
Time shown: 8 h 43 min
